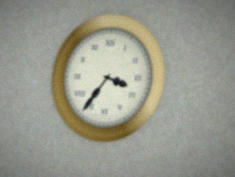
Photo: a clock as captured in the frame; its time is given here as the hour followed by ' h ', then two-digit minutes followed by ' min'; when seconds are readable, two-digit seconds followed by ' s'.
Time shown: 3 h 36 min
